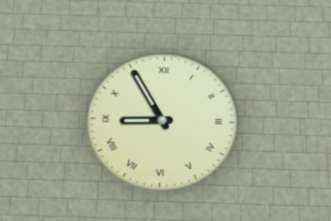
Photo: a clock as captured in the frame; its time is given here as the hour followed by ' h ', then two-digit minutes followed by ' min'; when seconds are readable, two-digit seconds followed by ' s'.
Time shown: 8 h 55 min
